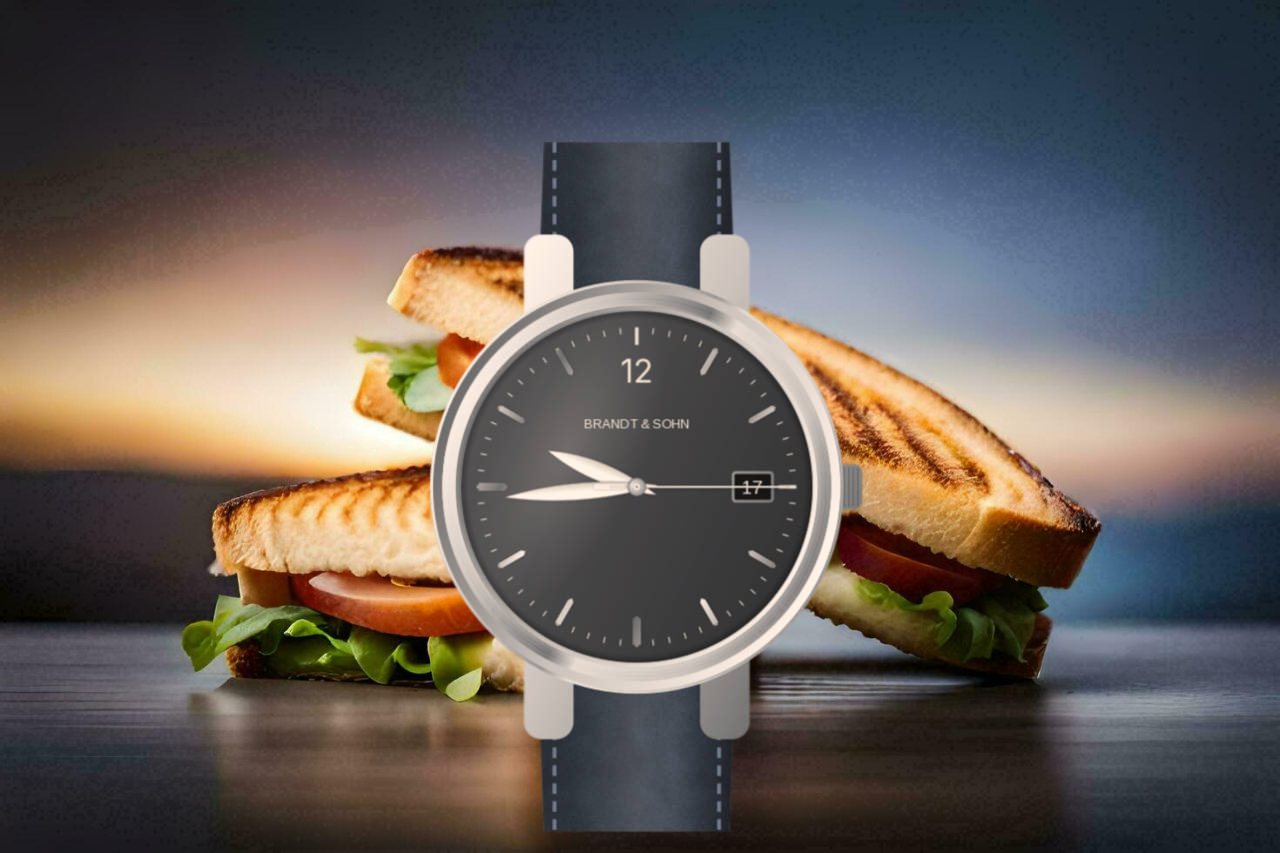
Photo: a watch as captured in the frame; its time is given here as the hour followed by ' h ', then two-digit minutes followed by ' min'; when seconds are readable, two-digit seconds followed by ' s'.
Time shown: 9 h 44 min 15 s
